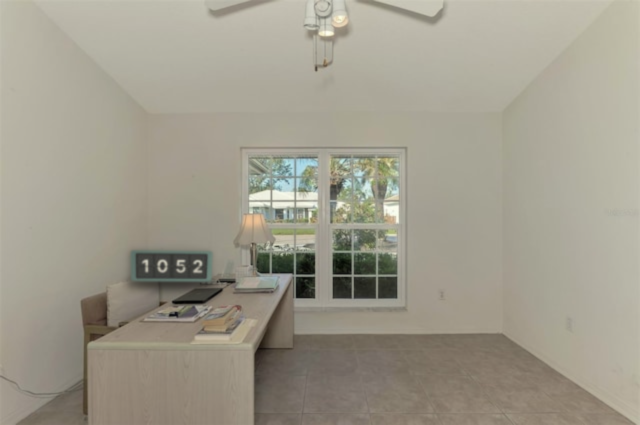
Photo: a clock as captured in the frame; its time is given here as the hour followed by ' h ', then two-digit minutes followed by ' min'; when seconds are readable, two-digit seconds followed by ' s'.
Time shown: 10 h 52 min
